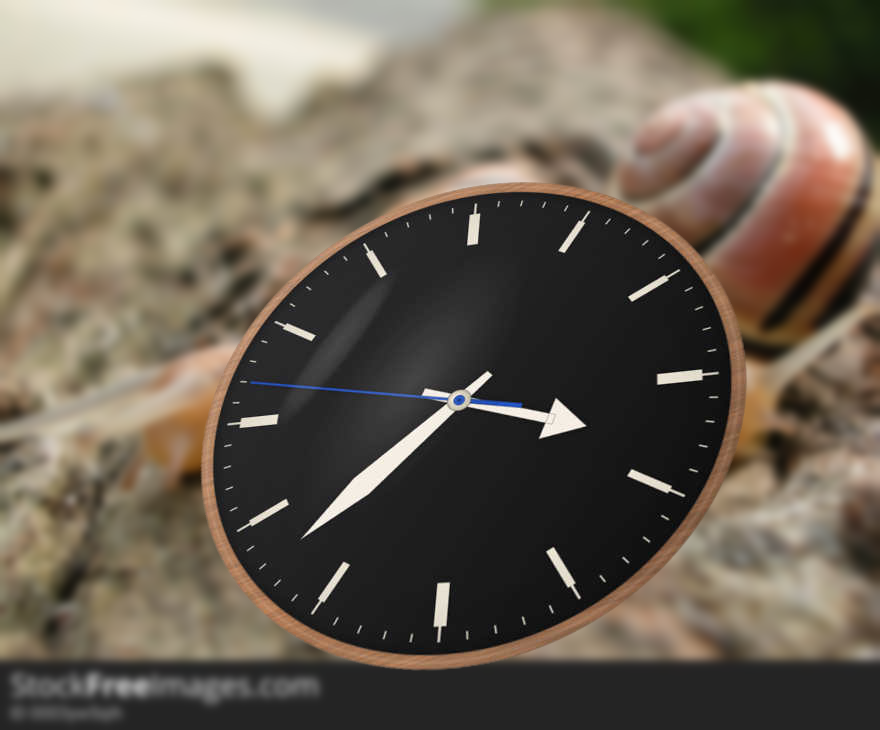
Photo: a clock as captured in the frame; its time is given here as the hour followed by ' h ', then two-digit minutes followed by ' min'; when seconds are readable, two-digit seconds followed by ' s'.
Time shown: 3 h 37 min 47 s
